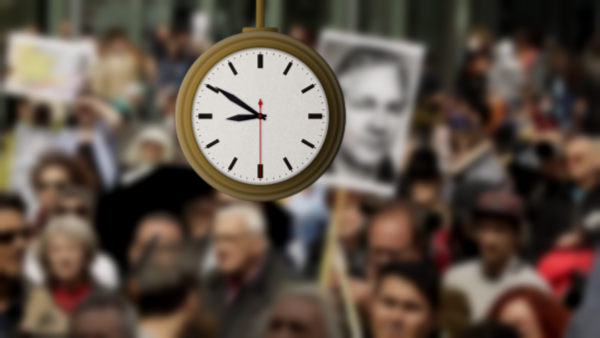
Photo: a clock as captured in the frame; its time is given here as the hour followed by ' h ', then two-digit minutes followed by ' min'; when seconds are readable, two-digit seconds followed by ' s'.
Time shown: 8 h 50 min 30 s
